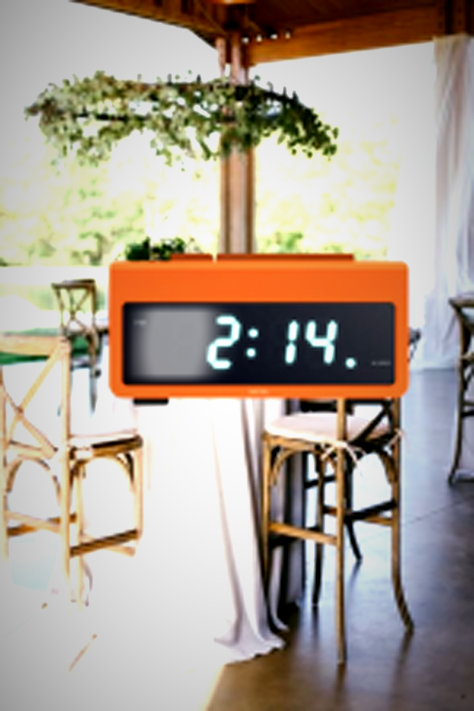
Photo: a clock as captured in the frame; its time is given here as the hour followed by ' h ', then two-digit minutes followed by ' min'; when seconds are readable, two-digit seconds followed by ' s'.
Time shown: 2 h 14 min
